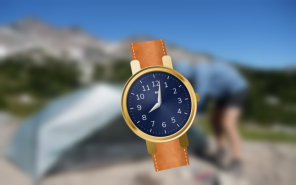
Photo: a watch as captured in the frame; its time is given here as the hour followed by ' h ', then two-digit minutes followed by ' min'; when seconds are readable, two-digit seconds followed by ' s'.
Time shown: 8 h 02 min
